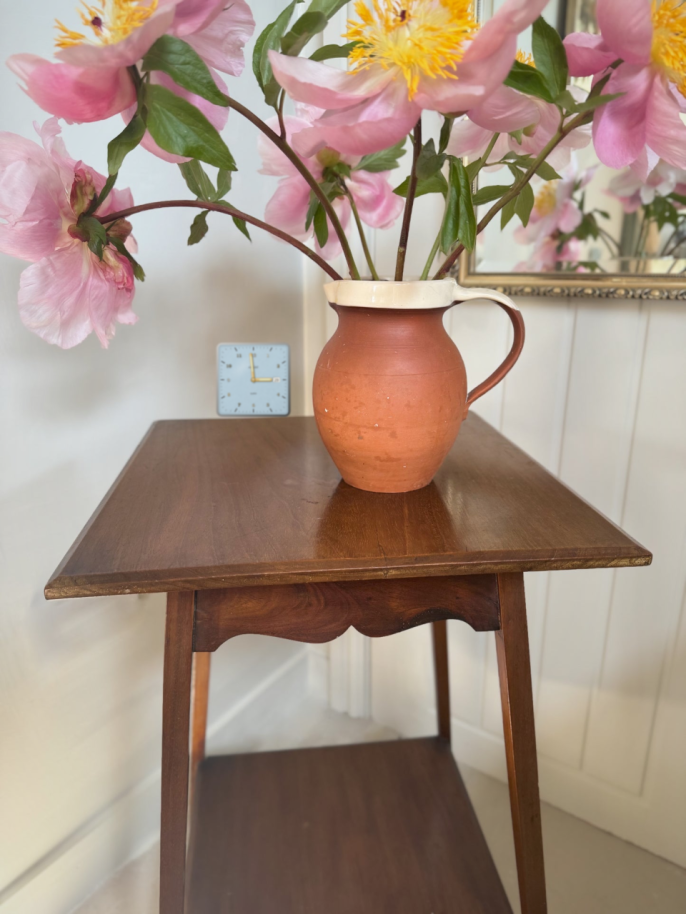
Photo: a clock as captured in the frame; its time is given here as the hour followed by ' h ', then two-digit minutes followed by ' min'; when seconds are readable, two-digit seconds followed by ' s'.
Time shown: 2 h 59 min
